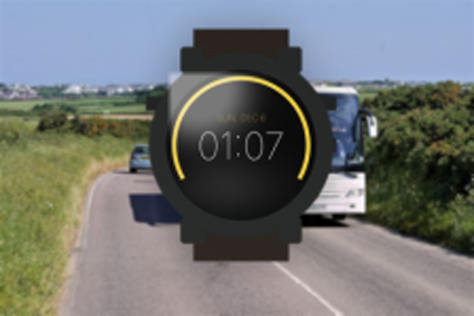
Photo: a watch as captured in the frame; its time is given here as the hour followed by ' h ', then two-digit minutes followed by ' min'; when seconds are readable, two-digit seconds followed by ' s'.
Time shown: 1 h 07 min
